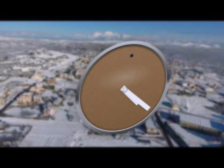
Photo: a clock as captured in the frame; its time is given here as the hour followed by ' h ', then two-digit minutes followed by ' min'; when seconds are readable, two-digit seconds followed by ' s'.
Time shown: 4 h 21 min
